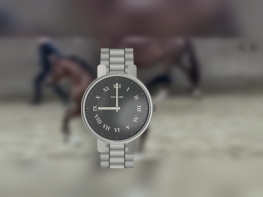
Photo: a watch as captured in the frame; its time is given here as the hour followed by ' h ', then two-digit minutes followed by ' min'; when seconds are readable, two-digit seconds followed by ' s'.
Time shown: 9 h 00 min
